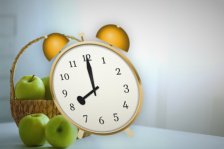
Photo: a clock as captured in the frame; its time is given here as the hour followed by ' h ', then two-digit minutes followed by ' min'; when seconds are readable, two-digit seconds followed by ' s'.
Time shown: 8 h 00 min
